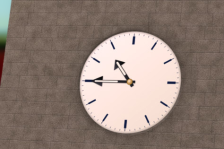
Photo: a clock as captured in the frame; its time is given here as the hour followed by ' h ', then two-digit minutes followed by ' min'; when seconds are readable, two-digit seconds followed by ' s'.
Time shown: 10 h 45 min
